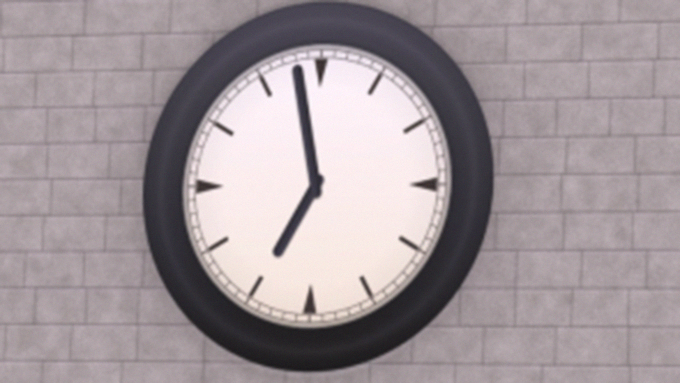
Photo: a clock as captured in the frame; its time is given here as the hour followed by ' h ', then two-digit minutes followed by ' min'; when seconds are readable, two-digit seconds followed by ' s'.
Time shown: 6 h 58 min
